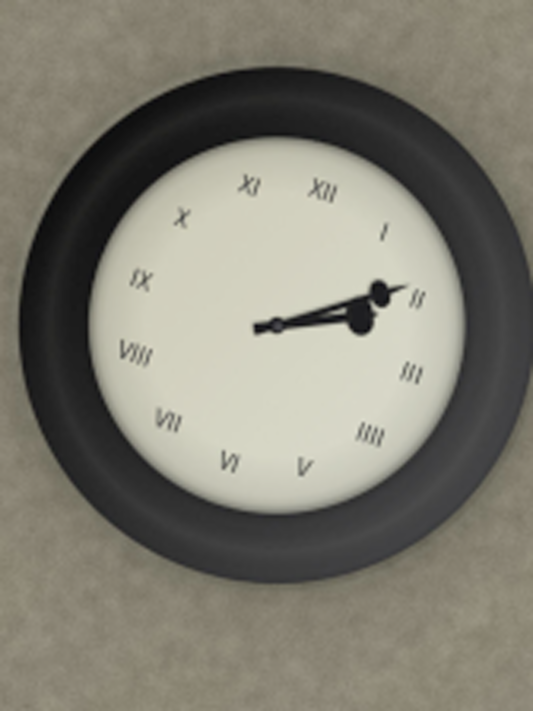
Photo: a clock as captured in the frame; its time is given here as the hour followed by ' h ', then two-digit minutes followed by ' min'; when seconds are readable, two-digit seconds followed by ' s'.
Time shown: 2 h 09 min
